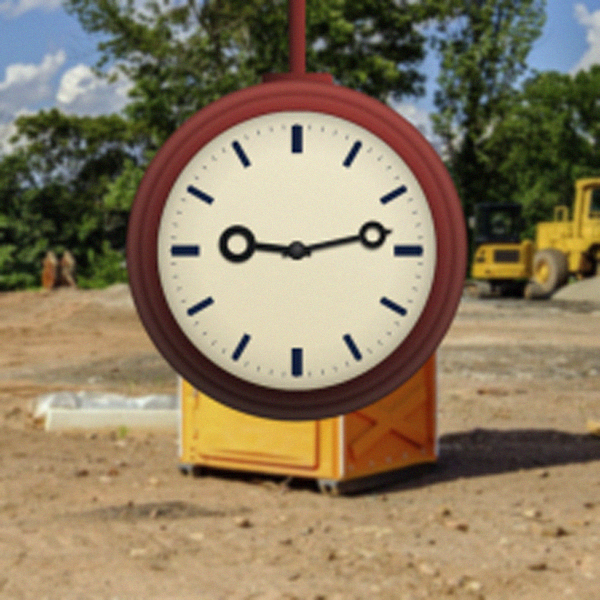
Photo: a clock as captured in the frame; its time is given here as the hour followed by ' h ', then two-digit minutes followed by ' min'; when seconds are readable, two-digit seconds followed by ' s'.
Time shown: 9 h 13 min
